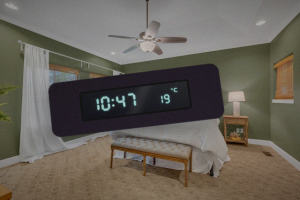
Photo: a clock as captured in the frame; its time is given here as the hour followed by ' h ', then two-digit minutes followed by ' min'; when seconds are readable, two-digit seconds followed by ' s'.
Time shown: 10 h 47 min
